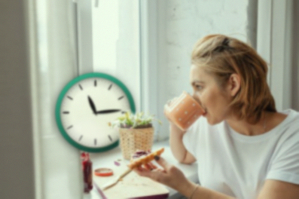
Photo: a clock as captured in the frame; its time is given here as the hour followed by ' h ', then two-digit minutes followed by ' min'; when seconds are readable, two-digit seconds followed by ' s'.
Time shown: 11 h 14 min
